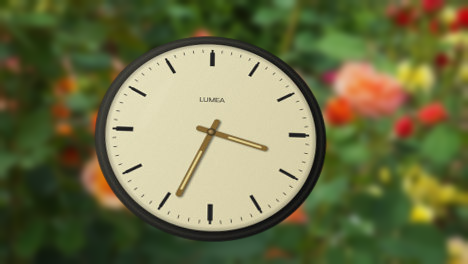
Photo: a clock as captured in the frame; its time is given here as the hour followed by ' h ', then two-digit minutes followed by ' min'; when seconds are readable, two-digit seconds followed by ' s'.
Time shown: 3 h 34 min
